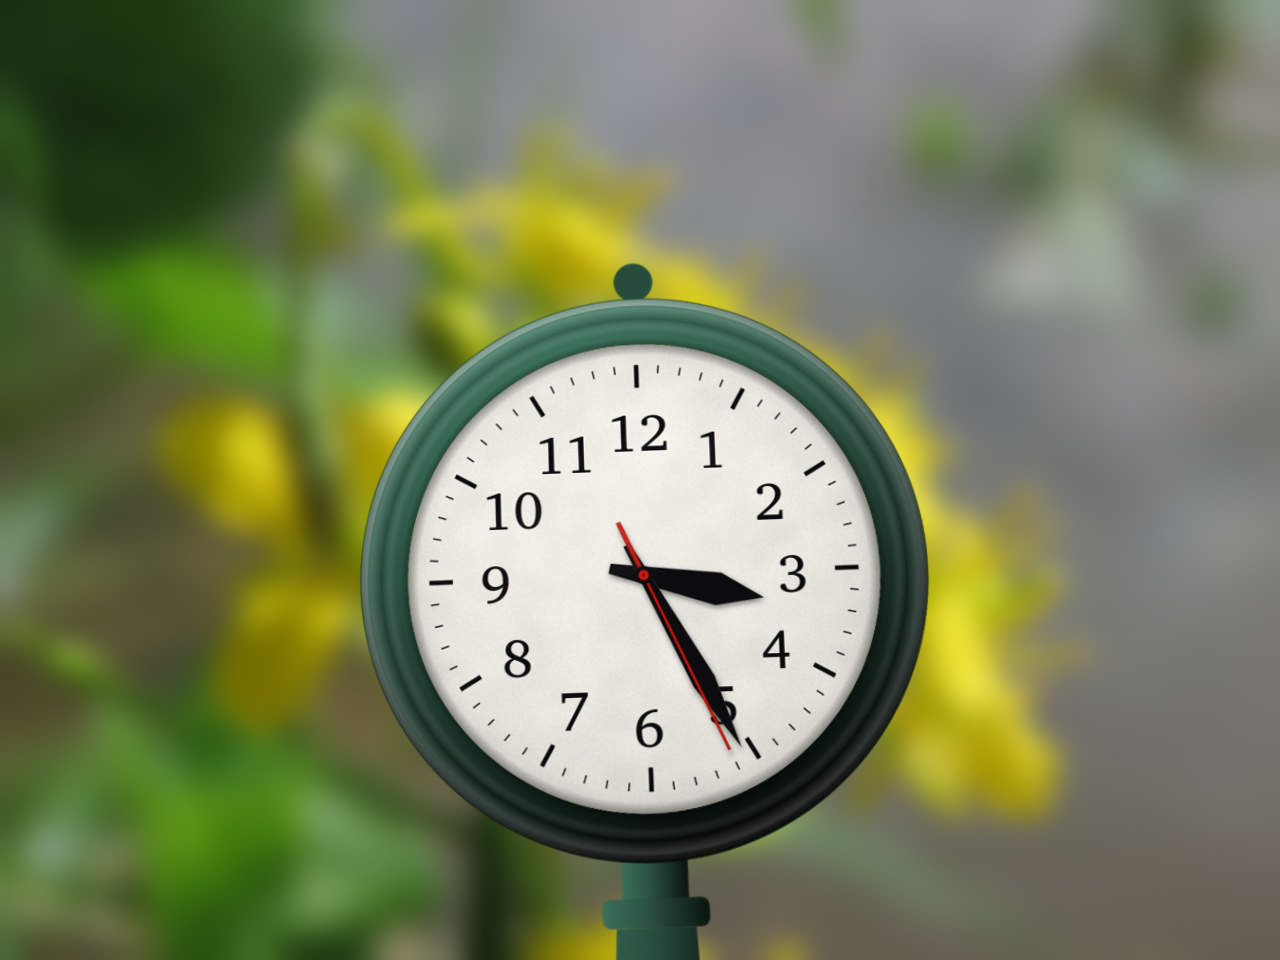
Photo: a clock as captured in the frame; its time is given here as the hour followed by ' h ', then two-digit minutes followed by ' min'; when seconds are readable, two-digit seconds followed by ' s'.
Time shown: 3 h 25 min 26 s
